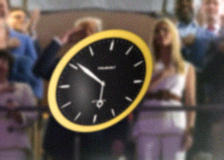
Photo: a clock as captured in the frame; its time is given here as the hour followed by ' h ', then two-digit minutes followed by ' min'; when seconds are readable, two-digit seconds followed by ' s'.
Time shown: 5 h 51 min
